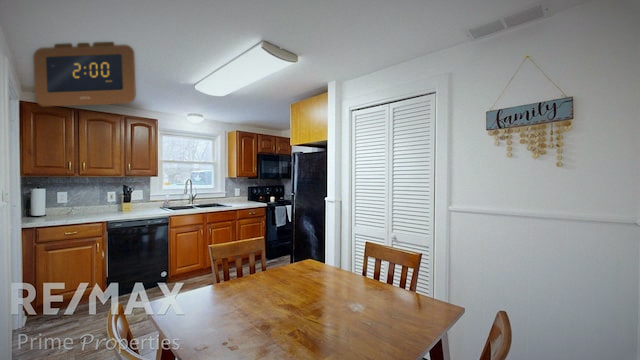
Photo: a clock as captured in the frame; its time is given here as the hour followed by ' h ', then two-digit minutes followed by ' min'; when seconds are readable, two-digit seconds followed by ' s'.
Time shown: 2 h 00 min
